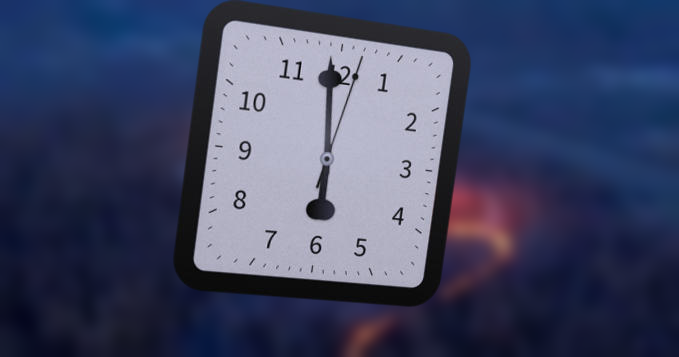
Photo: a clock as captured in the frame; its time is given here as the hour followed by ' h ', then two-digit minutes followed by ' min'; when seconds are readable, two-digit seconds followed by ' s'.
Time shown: 5 h 59 min 02 s
